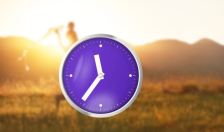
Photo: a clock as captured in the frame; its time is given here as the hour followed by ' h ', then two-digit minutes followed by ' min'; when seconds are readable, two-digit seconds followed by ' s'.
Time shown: 11 h 36 min
